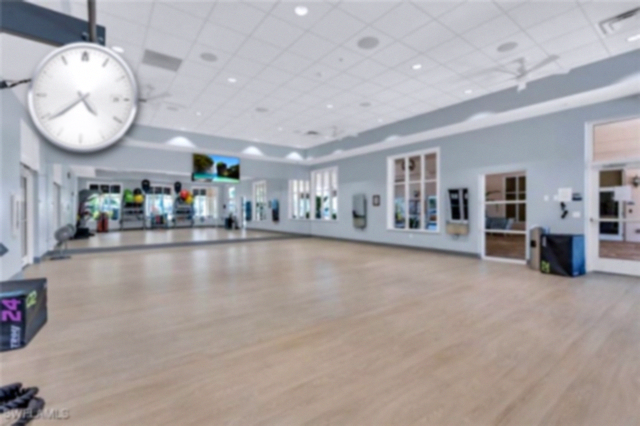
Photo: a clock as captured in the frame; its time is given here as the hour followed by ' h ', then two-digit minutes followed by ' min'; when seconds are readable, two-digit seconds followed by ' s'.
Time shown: 4 h 39 min
